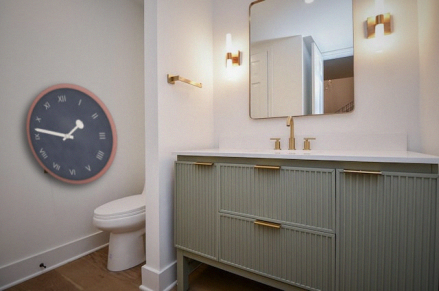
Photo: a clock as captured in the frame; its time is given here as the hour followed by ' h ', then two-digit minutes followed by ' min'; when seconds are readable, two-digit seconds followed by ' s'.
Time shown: 1 h 47 min
